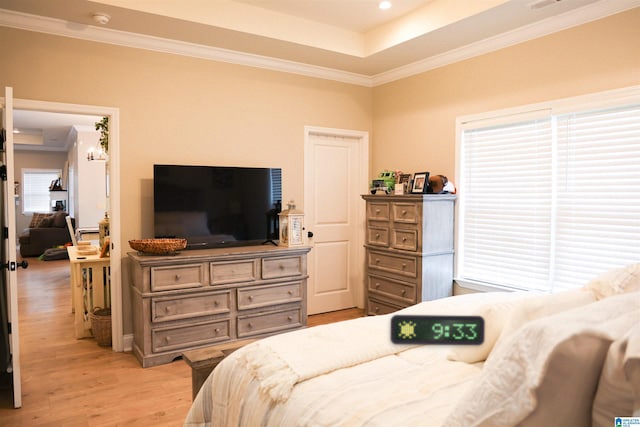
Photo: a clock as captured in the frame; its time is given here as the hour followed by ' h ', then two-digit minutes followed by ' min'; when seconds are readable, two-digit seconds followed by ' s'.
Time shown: 9 h 33 min
